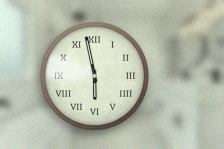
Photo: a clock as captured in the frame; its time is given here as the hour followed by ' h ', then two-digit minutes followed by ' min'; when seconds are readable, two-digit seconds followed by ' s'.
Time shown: 5 h 58 min
